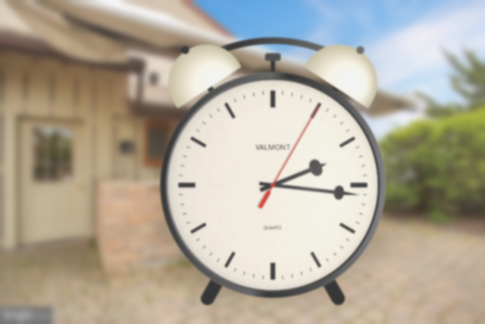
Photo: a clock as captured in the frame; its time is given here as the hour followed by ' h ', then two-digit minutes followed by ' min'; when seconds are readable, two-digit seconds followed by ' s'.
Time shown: 2 h 16 min 05 s
